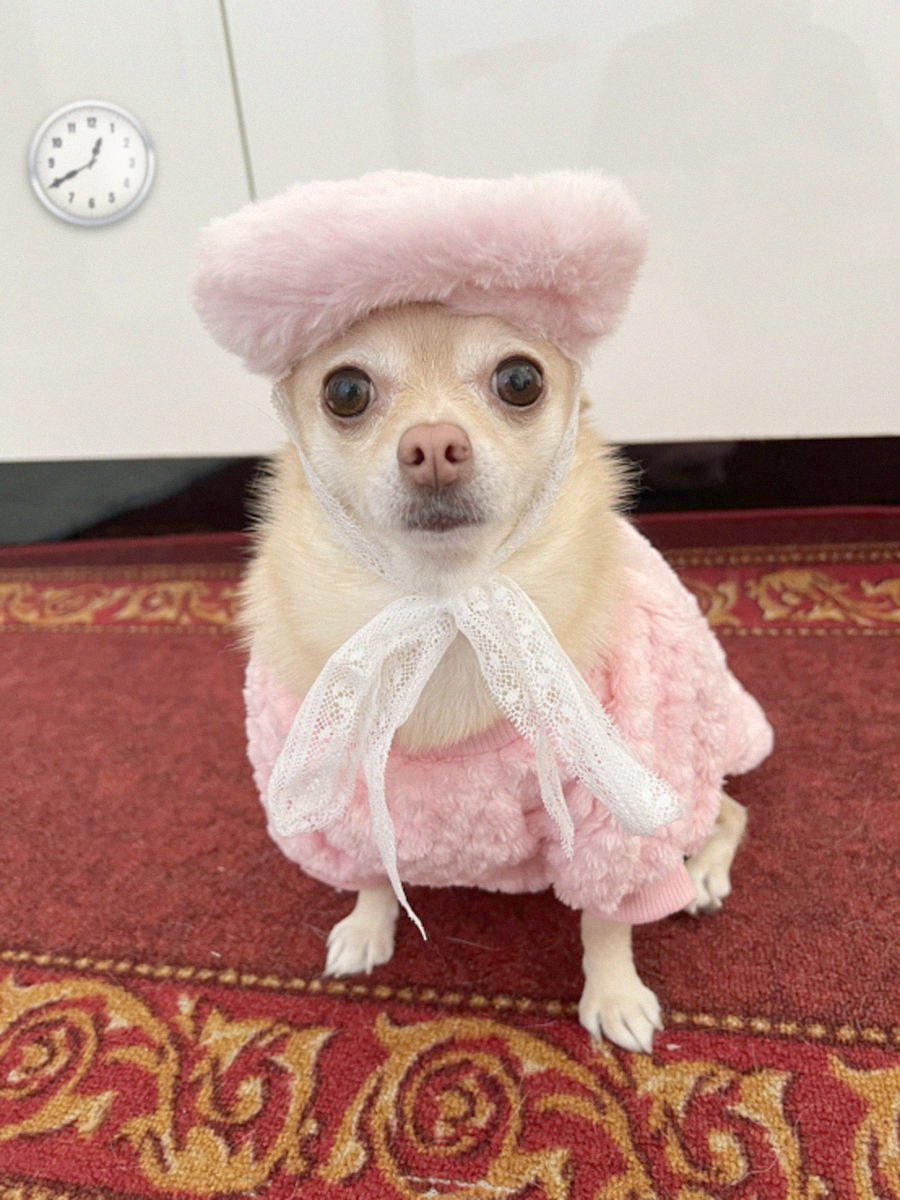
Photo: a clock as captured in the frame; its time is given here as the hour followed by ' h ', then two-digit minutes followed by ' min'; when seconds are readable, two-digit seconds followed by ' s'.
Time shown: 12 h 40 min
